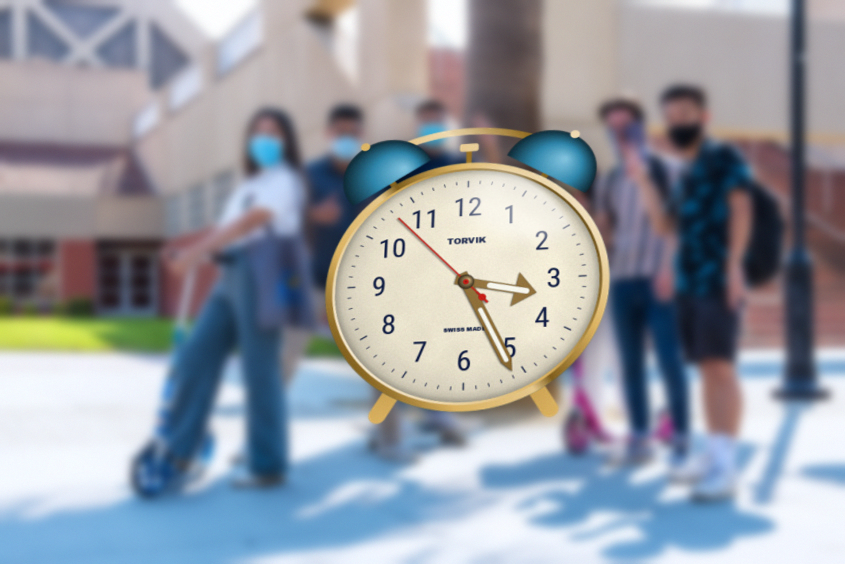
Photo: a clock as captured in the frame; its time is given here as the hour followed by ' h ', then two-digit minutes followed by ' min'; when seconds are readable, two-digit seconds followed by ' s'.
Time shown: 3 h 25 min 53 s
